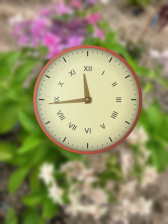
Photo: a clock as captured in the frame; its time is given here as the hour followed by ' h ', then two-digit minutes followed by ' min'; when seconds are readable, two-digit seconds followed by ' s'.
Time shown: 11 h 44 min
